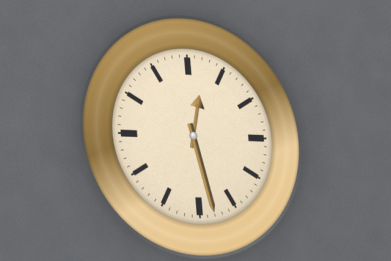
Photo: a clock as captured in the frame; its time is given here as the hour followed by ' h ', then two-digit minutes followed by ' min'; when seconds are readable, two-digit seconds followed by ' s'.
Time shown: 12 h 28 min
